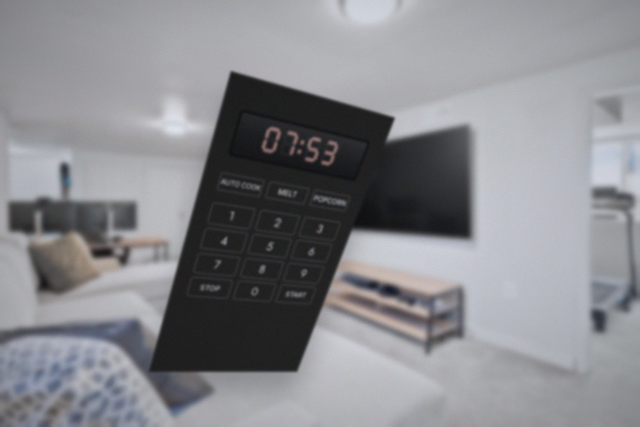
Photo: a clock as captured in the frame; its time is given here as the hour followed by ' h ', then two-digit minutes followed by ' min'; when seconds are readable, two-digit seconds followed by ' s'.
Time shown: 7 h 53 min
